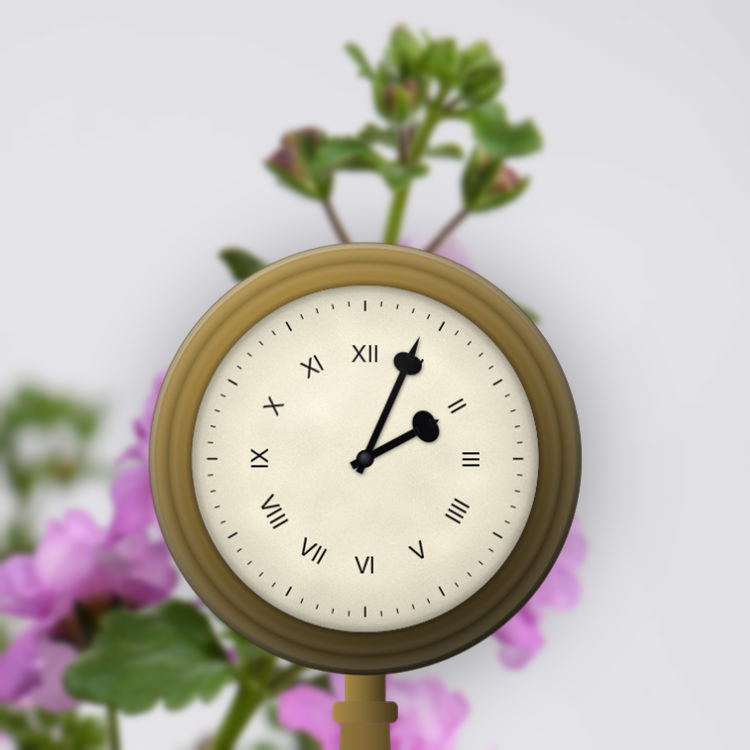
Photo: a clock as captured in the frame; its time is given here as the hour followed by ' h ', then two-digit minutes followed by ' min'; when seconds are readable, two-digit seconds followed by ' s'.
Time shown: 2 h 04 min
